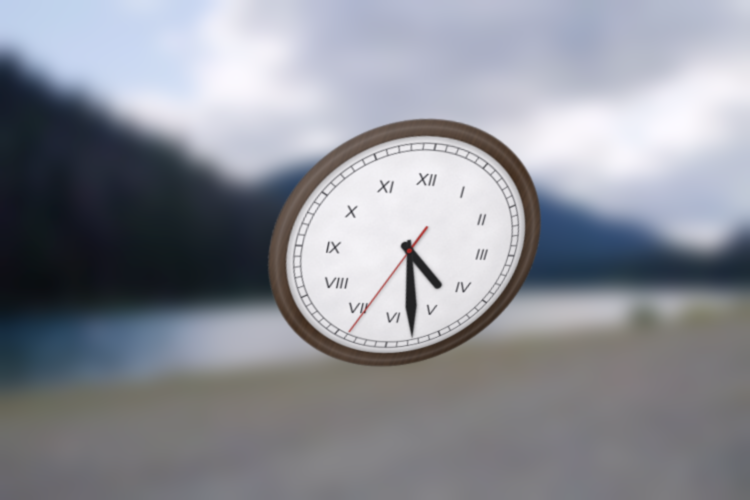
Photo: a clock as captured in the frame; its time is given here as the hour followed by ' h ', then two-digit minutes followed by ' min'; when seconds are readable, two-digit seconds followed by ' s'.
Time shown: 4 h 27 min 34 s
